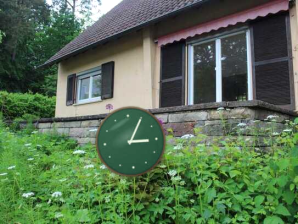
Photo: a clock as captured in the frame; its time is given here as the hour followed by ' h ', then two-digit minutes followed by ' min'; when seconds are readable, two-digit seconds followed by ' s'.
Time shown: 3 h 05 min
